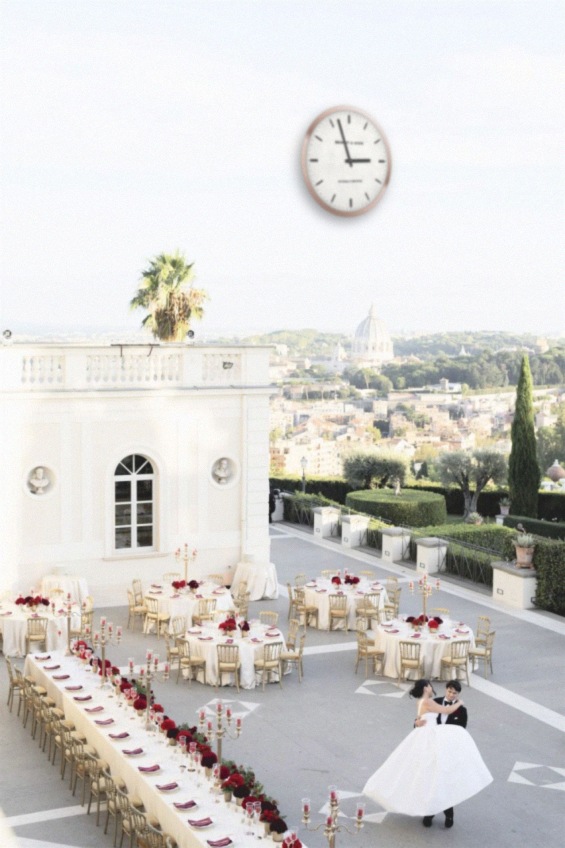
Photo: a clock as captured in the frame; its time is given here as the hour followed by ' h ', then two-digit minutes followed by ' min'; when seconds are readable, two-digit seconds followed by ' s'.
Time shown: 2 h 57 min
